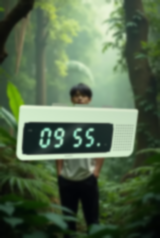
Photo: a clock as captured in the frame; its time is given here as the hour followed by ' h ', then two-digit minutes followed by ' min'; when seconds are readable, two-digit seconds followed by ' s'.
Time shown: 9 h 55 min
